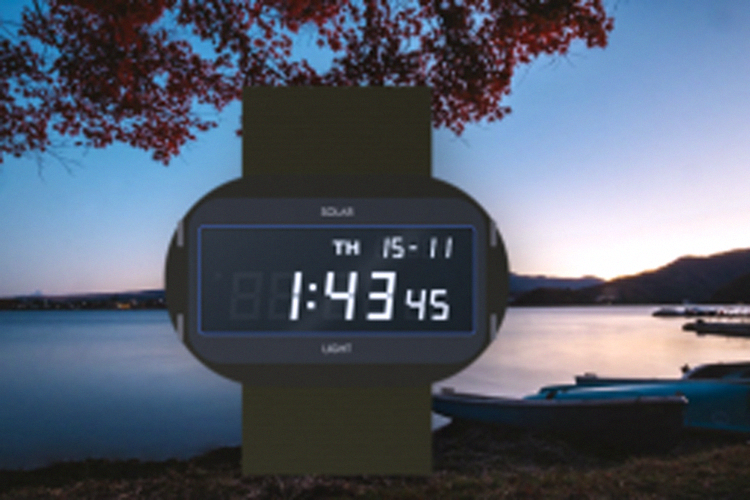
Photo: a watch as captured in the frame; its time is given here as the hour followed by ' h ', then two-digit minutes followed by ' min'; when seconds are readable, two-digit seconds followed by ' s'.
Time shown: 1 h 43 min 45 s
